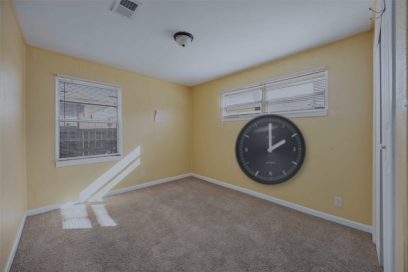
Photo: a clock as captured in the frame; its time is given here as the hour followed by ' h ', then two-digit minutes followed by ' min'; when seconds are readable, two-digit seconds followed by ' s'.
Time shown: 2 h 00 min
